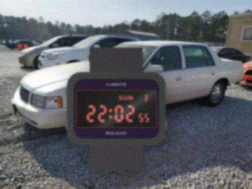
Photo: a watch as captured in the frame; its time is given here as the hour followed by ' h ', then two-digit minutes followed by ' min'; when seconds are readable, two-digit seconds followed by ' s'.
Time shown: 22 h 02 min
